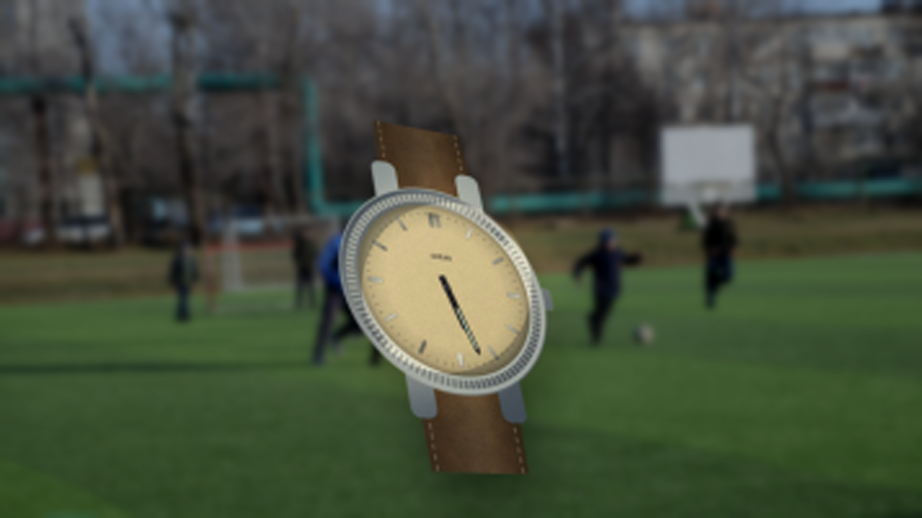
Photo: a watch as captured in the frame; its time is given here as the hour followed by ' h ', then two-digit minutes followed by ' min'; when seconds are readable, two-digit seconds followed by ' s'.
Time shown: 5 h 27 min
